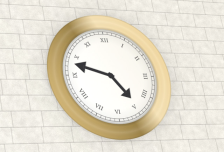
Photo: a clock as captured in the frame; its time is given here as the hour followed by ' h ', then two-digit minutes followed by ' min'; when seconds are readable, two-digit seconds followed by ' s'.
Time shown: 4 h 48 min
